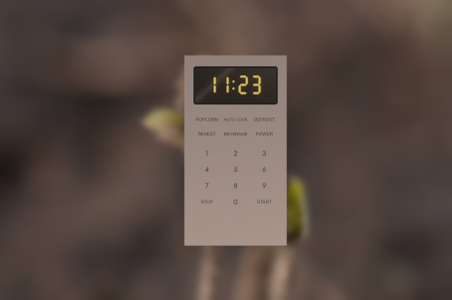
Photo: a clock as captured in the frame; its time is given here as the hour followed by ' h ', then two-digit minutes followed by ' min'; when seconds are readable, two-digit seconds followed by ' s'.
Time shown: 11 h 23 min
